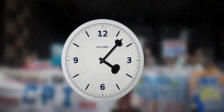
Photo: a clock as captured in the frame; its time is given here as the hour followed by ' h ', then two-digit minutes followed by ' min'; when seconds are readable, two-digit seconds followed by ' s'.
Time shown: 4 h 07 min
